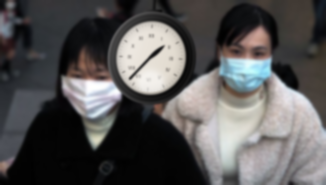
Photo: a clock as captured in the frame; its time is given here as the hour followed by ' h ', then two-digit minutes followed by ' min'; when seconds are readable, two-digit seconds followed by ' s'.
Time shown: 1 h 37 min
